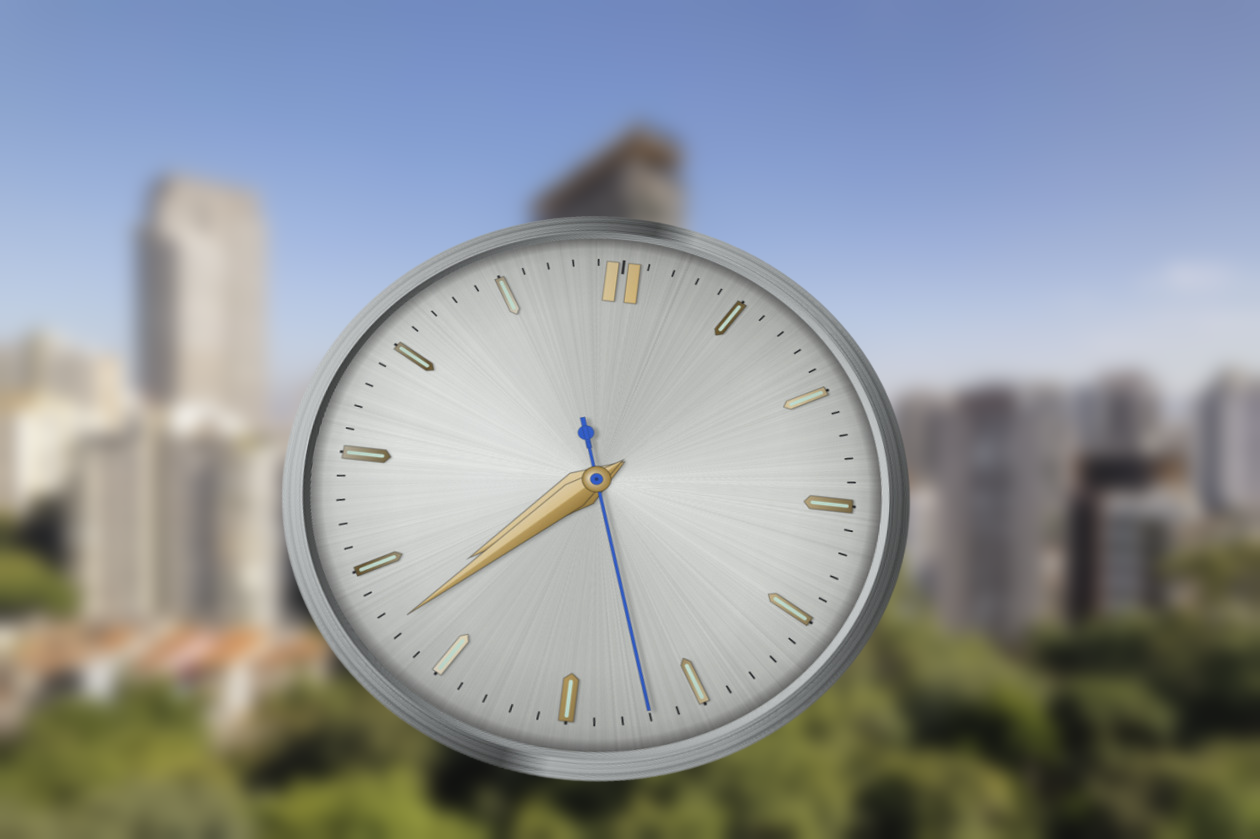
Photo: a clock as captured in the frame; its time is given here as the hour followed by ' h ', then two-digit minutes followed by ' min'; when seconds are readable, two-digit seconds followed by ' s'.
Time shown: 7 h 37 min 27 s
